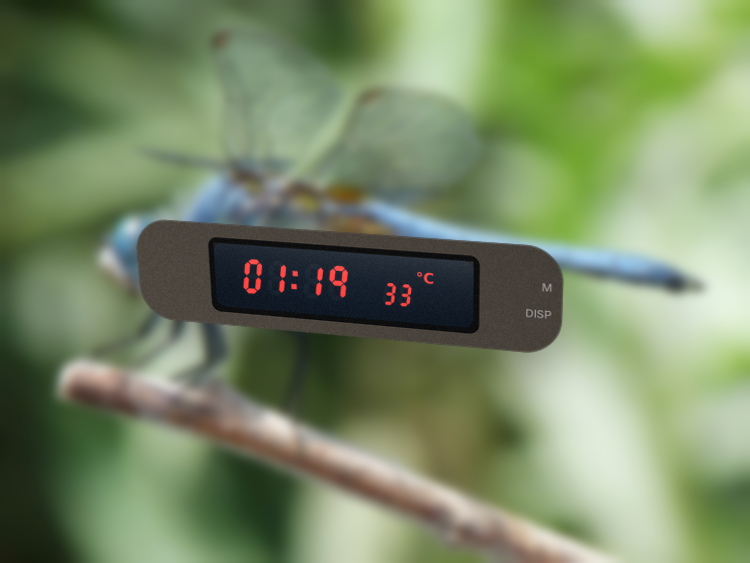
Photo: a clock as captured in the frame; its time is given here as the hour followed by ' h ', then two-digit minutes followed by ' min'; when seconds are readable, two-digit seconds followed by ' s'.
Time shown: 1 h 19 min
